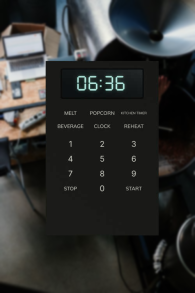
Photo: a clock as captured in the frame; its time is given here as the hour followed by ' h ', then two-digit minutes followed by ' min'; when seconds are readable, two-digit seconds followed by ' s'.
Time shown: 6 h 36 min
